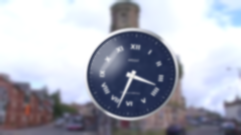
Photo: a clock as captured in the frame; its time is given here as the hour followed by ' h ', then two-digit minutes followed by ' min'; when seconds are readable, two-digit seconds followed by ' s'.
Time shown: 3 h 33 min
